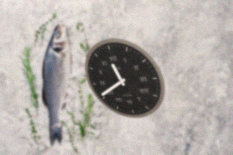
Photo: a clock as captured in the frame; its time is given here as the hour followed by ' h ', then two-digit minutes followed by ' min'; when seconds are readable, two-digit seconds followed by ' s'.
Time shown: 11 h 41 min
